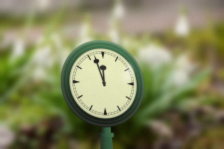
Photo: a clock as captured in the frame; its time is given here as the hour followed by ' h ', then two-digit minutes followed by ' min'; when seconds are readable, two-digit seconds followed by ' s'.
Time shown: 11 h 57 min
